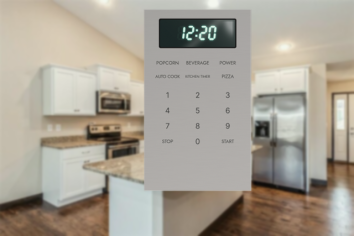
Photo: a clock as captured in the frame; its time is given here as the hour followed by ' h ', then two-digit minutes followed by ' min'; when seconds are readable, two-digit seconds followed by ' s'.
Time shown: 12 h 20 min
